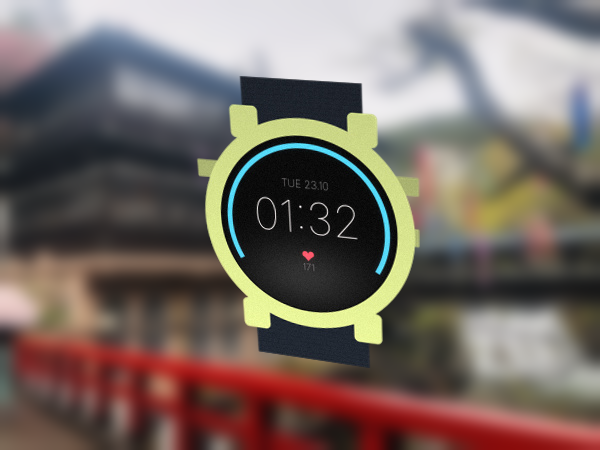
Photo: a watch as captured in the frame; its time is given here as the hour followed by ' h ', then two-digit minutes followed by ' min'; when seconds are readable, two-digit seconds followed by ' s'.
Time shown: 1 h 32 min
